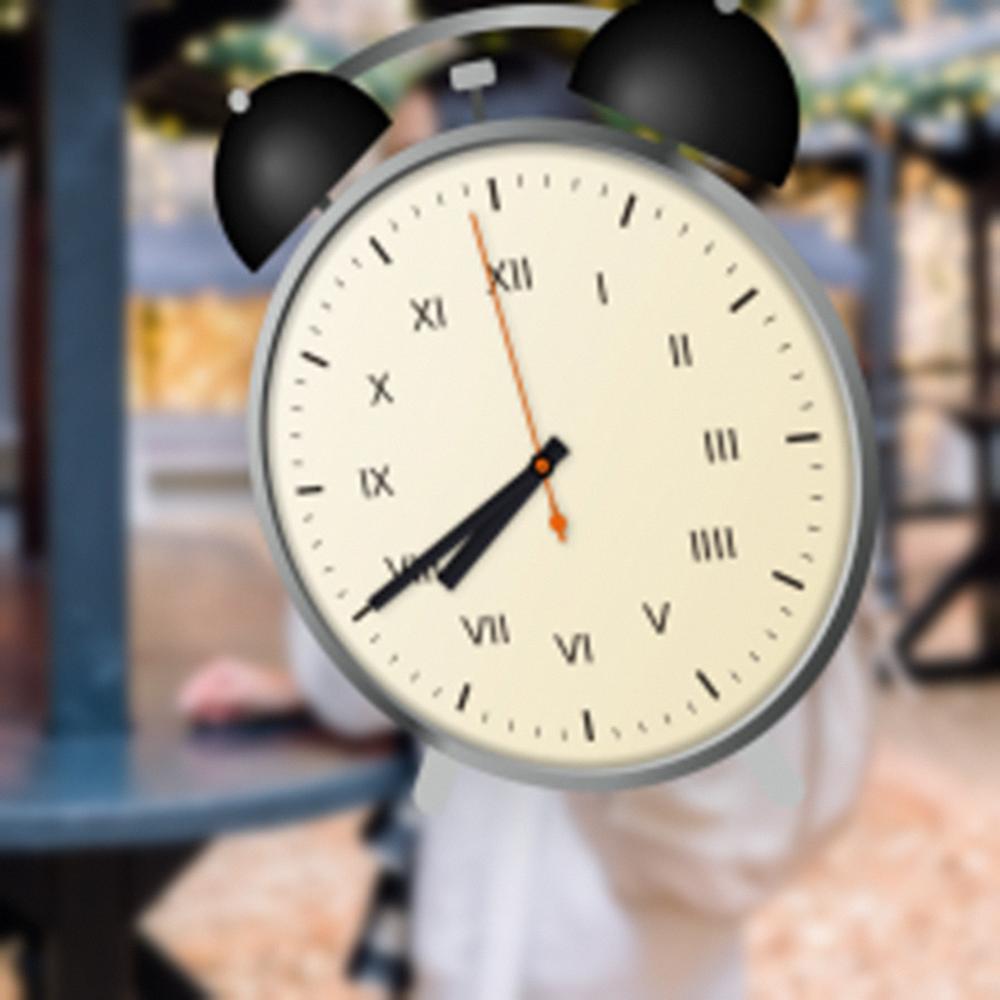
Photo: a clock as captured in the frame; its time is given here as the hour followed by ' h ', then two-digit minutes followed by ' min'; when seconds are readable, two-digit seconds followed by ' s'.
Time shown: 7 h 39 min 59 s
